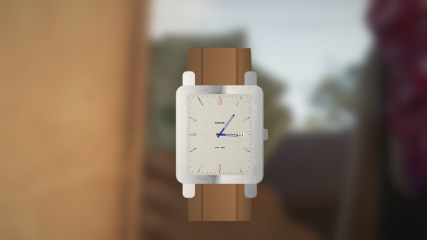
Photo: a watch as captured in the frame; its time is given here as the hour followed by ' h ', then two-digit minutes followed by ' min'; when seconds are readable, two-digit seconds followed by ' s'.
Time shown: 3 h 06 min
